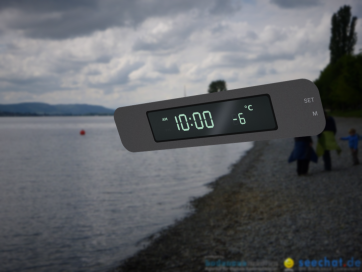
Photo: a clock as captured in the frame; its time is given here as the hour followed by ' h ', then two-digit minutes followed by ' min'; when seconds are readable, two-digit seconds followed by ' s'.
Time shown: 10 h 00 min
